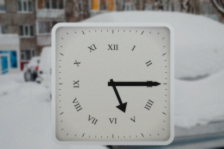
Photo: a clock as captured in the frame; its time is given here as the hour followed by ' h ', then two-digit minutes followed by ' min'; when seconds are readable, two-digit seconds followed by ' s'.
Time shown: 5 h 15 min
